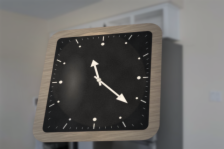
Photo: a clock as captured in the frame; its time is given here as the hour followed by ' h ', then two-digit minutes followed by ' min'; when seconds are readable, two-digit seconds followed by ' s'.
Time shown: 11 h 22 min
